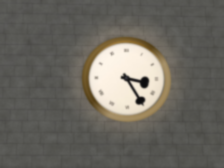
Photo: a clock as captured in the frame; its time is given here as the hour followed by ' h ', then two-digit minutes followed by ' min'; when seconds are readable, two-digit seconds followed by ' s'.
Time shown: 3 h 25 min
